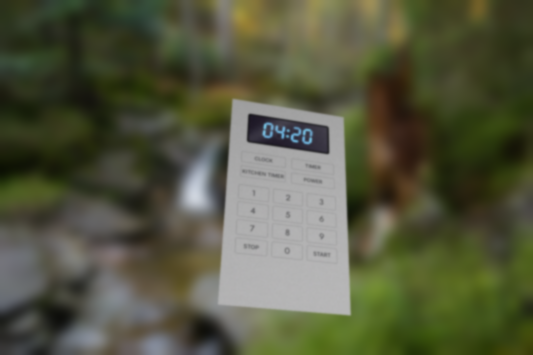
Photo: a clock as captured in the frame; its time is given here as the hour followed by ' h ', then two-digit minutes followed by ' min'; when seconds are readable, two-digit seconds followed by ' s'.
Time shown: 4 h 20 min
